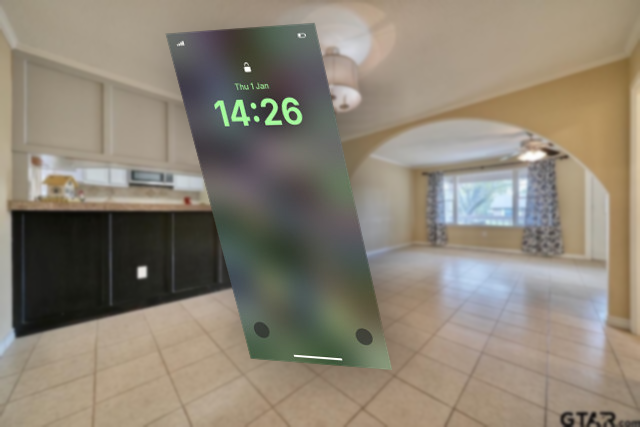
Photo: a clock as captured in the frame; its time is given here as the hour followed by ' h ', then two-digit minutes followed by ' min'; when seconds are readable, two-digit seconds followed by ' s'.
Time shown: 14 h 26 min
